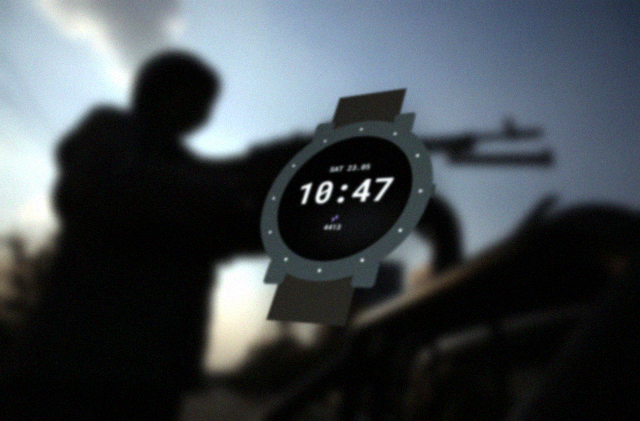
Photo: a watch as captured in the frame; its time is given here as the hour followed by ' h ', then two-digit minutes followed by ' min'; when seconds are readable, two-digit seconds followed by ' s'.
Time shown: 10 h 47 min
